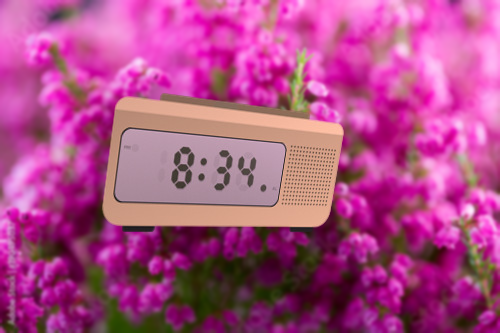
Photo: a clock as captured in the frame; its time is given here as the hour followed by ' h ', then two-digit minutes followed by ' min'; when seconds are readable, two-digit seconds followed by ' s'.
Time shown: 8 h 34 min
